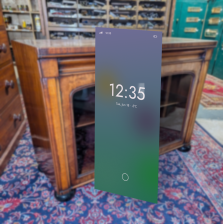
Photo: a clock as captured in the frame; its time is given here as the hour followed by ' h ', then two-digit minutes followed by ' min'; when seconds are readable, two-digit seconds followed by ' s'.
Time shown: 12 h 35 min
